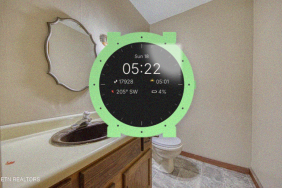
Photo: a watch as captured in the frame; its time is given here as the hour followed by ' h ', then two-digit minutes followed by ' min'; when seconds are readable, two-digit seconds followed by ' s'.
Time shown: 5 h 22 min
